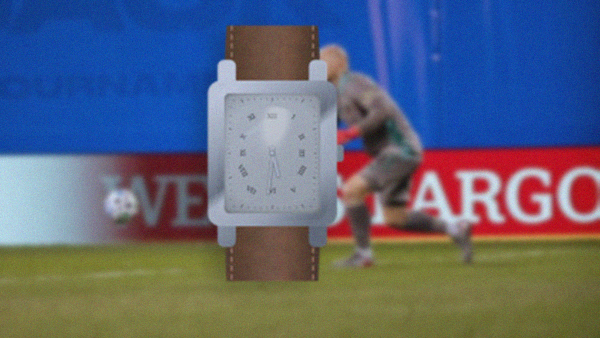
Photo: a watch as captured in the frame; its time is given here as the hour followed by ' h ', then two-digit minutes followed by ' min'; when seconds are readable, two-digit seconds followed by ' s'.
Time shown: 5 h 31 min
